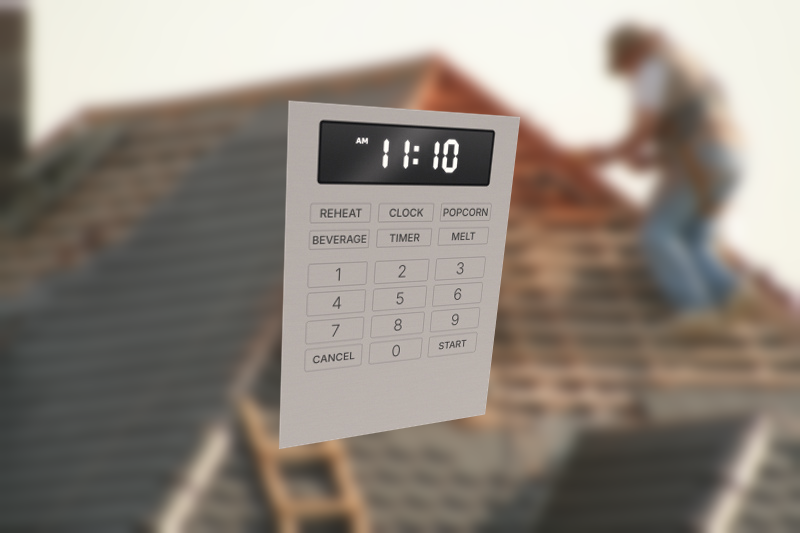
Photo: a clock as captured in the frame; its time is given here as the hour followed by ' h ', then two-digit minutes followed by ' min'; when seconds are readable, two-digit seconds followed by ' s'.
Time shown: 11 h 10 min
